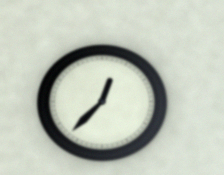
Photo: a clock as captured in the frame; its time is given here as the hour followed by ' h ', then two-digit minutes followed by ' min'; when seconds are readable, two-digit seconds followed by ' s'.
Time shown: 12 h 37 min
